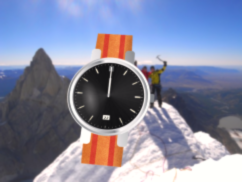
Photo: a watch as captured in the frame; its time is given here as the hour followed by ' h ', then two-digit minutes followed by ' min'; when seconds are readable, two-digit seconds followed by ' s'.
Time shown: 12 h 00 min
